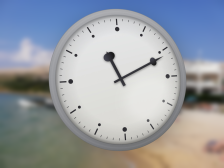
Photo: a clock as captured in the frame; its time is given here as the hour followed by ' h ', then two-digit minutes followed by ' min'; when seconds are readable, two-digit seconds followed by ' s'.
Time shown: 11 h 11 min
